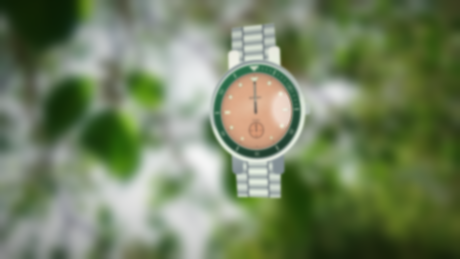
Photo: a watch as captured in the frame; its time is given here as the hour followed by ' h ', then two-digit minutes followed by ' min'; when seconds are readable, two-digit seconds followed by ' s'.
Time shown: 12 h 00 min
